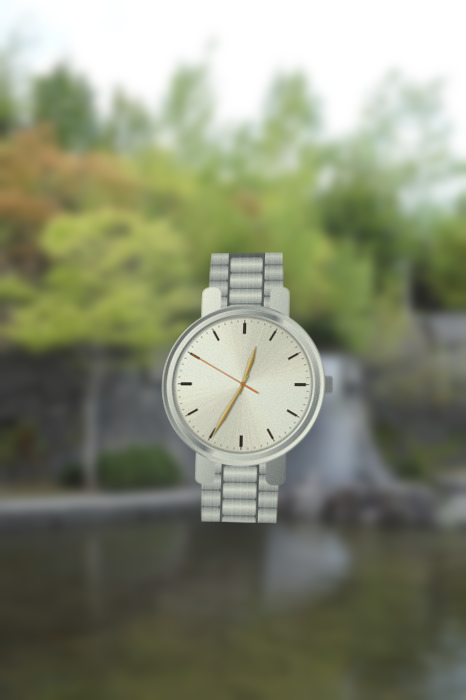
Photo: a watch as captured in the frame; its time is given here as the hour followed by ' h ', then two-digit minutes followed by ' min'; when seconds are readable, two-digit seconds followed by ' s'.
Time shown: 12 h 34 min 50 s
